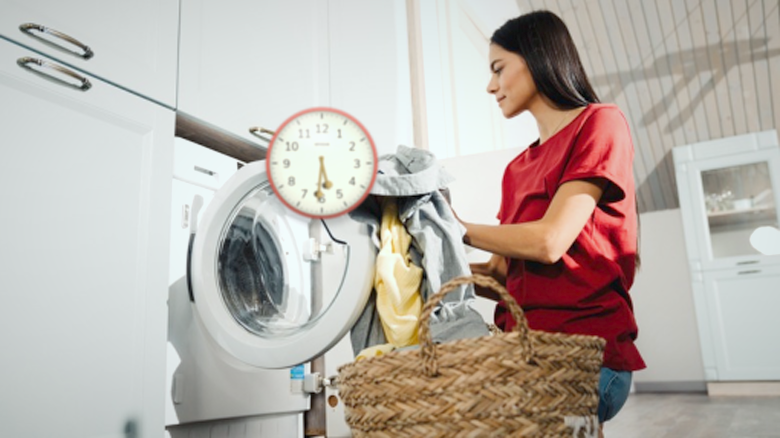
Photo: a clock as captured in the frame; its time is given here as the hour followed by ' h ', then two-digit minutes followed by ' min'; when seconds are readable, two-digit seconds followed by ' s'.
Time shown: 5 h 31 min
